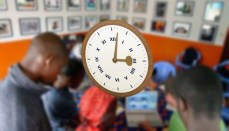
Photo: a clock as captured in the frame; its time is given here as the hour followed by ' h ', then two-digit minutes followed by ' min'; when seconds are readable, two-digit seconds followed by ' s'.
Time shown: 3 h 02 min
